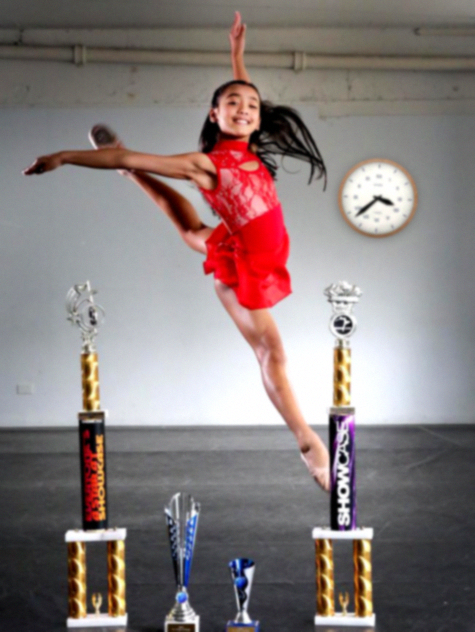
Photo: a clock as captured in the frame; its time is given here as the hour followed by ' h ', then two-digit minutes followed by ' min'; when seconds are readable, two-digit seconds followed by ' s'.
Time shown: 3 h 38 min
